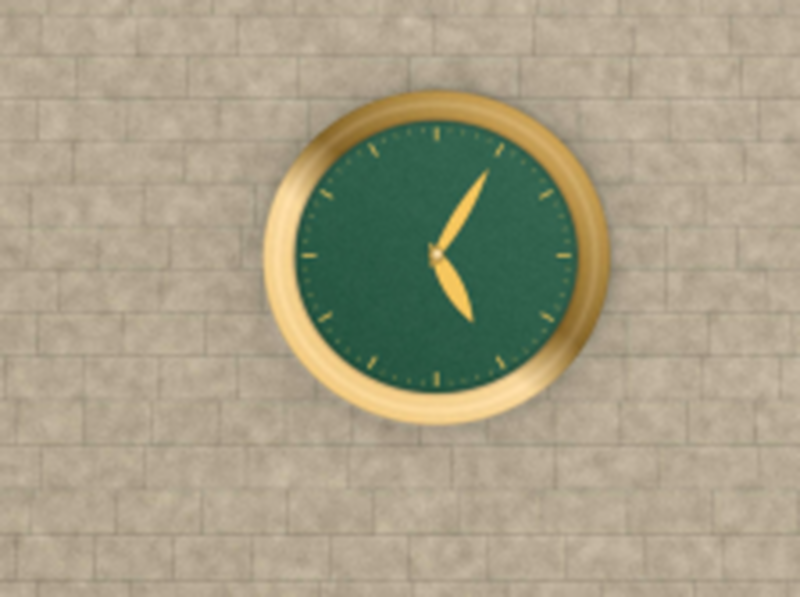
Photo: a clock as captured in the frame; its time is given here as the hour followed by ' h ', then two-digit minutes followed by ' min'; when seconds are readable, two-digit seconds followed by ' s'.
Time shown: 5 h 05 min
